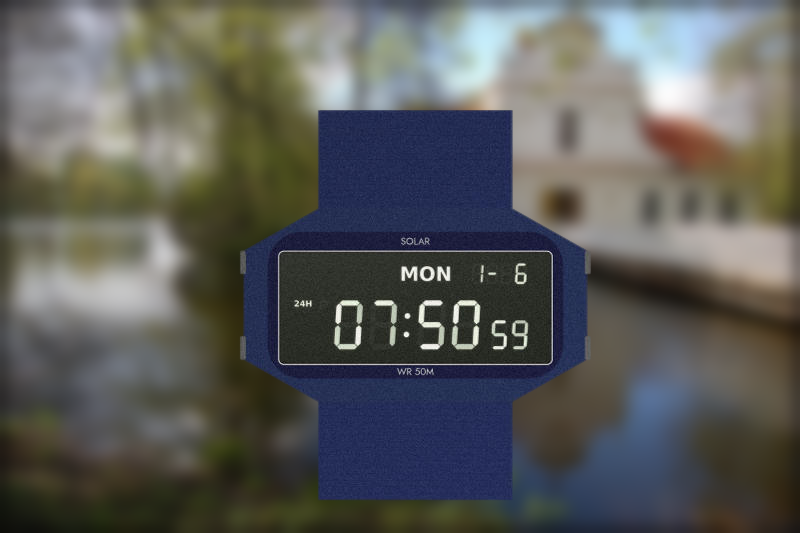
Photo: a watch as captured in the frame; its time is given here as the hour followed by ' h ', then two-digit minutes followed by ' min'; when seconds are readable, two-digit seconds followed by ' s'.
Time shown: 7 h 50 min 59 s
